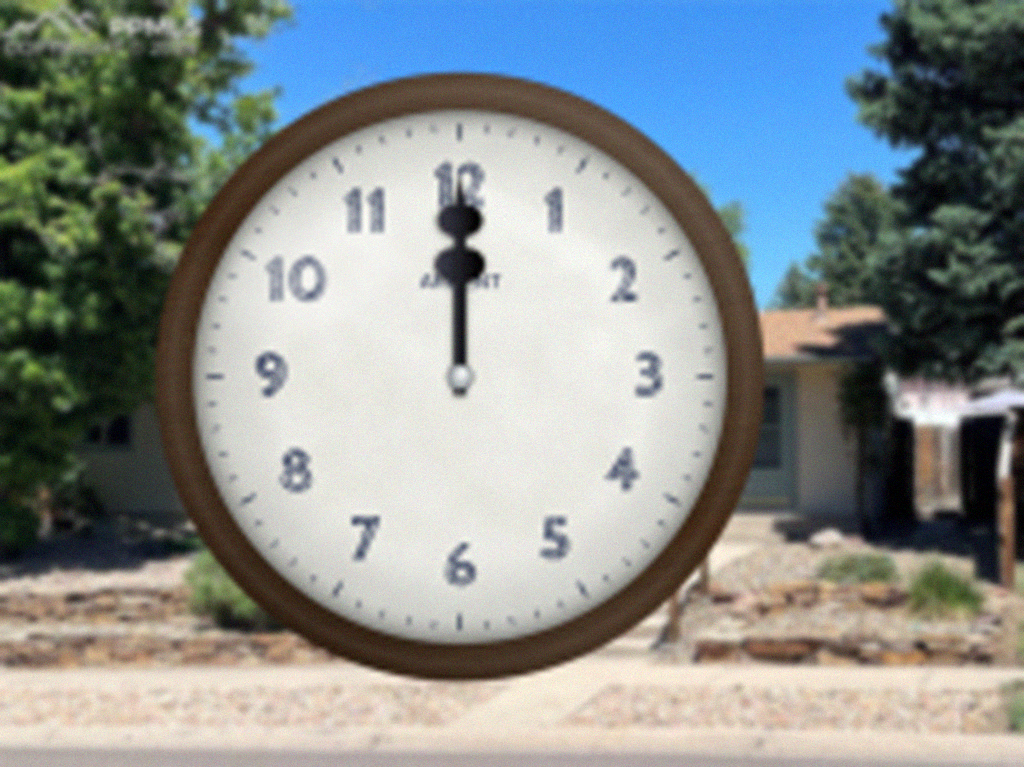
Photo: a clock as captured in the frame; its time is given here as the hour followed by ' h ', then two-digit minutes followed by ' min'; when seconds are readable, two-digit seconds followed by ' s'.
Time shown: 12 h 00 min
